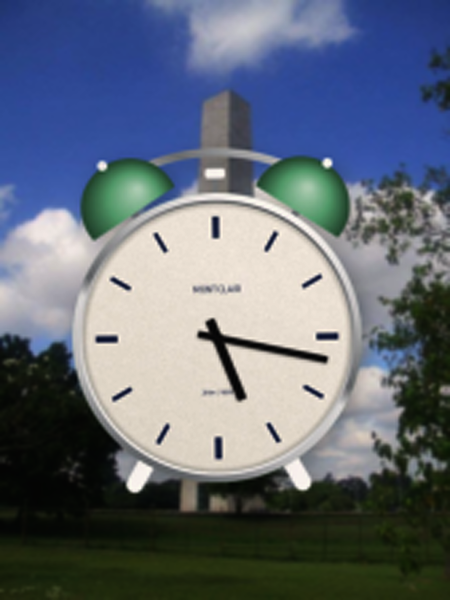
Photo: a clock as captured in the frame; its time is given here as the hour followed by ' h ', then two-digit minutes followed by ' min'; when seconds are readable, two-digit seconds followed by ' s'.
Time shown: 5 h 17 min
